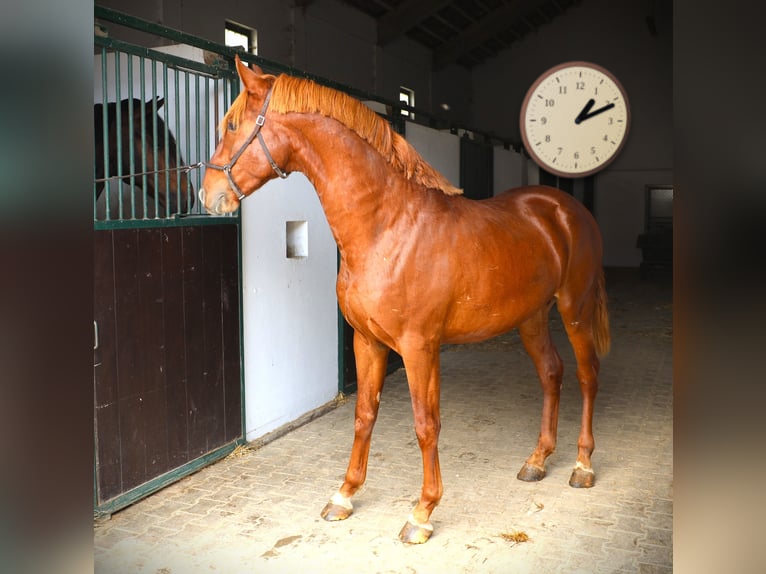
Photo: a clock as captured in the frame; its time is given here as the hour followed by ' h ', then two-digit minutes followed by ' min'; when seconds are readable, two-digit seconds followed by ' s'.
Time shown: 1 h 11 min
